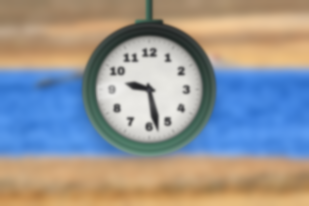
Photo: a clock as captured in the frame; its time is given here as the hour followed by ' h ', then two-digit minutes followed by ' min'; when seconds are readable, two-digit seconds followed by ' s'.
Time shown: 9 h 28 min
